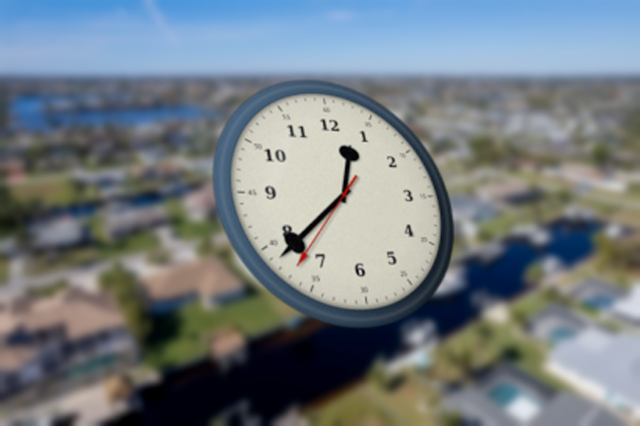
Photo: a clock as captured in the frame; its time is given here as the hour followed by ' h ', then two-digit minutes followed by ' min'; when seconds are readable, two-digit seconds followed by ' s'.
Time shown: 12 h 38 min 37 s
